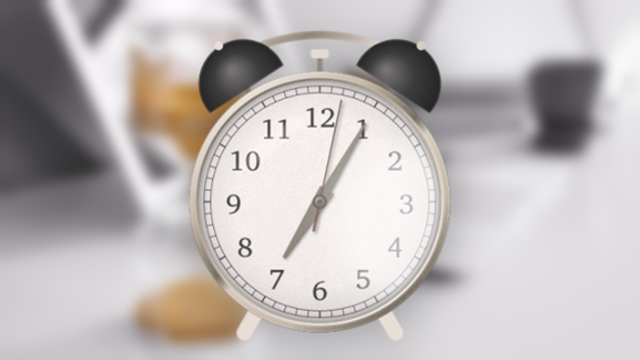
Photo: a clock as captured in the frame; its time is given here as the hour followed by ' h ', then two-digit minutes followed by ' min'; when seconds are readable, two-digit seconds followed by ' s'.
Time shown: 7 h 05 min 02 s
